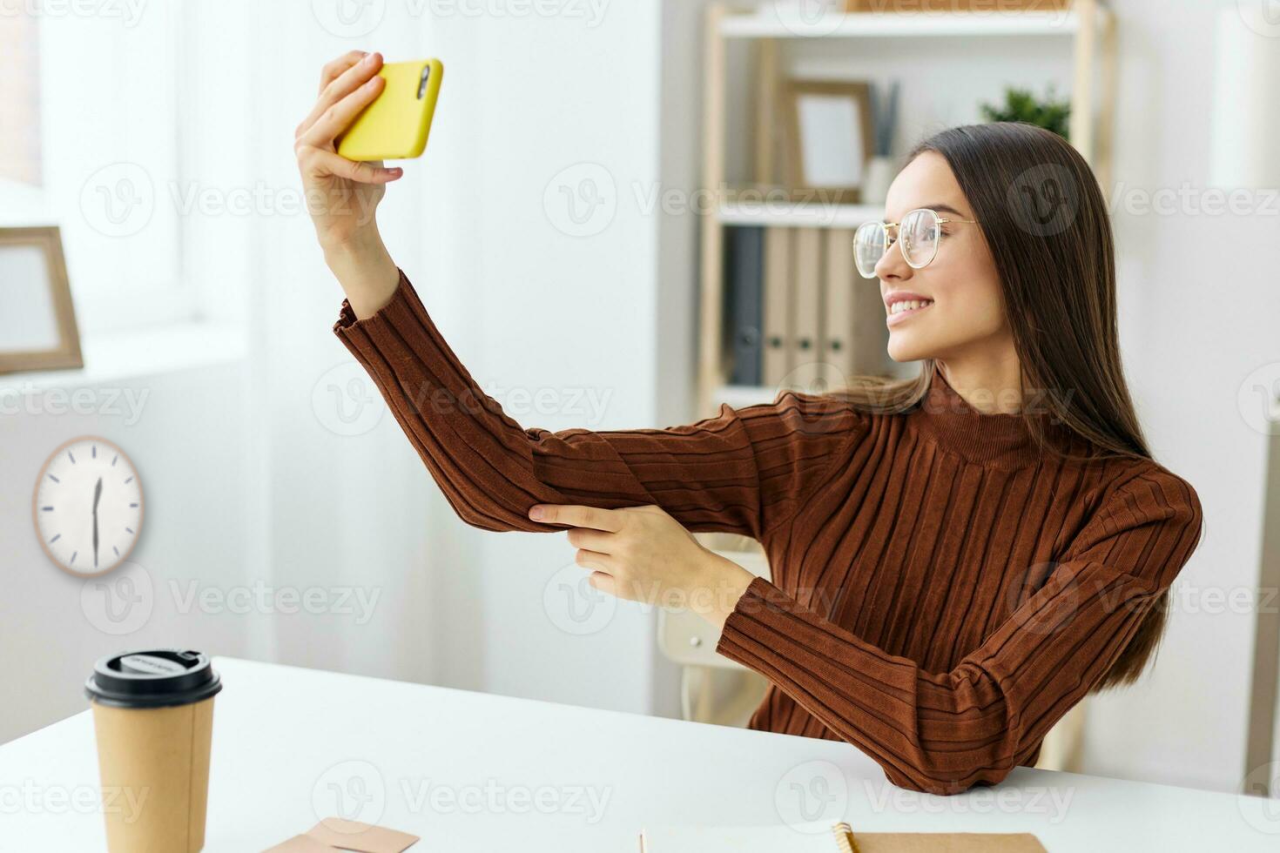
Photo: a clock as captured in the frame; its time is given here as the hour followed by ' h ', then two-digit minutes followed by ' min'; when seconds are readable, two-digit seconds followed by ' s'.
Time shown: 12 h 30 min
